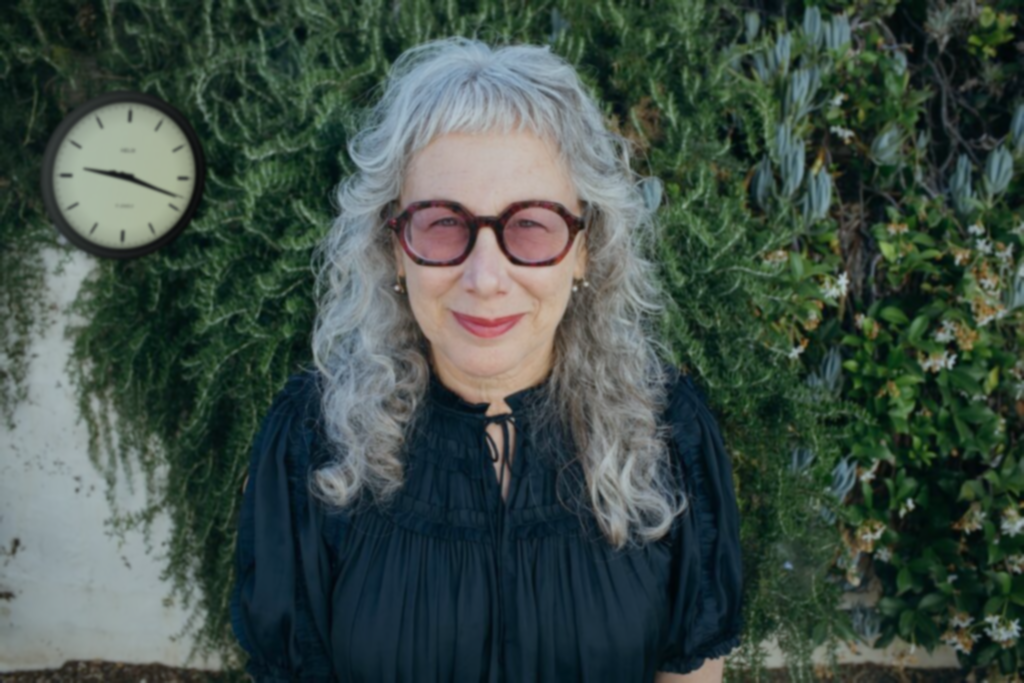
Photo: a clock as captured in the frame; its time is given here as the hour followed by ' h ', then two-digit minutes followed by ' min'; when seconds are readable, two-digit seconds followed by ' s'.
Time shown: 9 h 18 min 18 s
